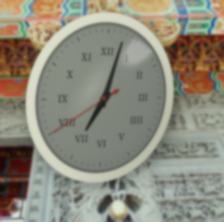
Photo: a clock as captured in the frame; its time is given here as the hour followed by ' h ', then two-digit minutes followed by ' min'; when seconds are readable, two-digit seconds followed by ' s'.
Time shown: 7 h 02 min 40 s
